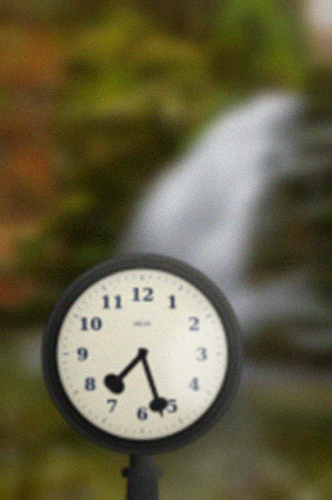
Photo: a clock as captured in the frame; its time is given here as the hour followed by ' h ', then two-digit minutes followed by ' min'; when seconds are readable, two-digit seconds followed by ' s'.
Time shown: 7 h 27 min
